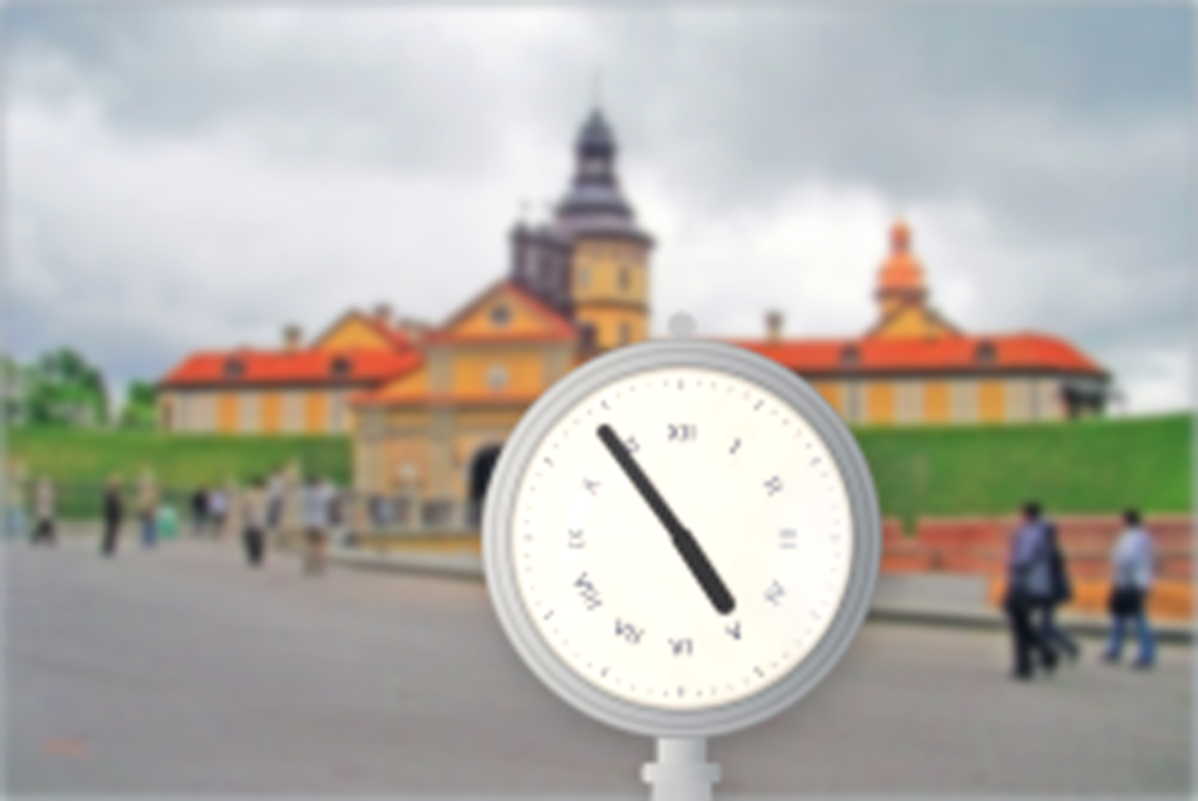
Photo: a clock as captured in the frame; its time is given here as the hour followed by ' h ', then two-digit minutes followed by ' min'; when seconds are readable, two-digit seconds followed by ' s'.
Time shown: 4 h 54 min
